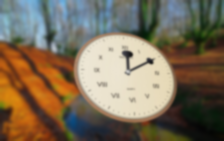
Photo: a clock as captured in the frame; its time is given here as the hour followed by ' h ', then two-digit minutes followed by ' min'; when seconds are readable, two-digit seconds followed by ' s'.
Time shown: 12 h 10 min
